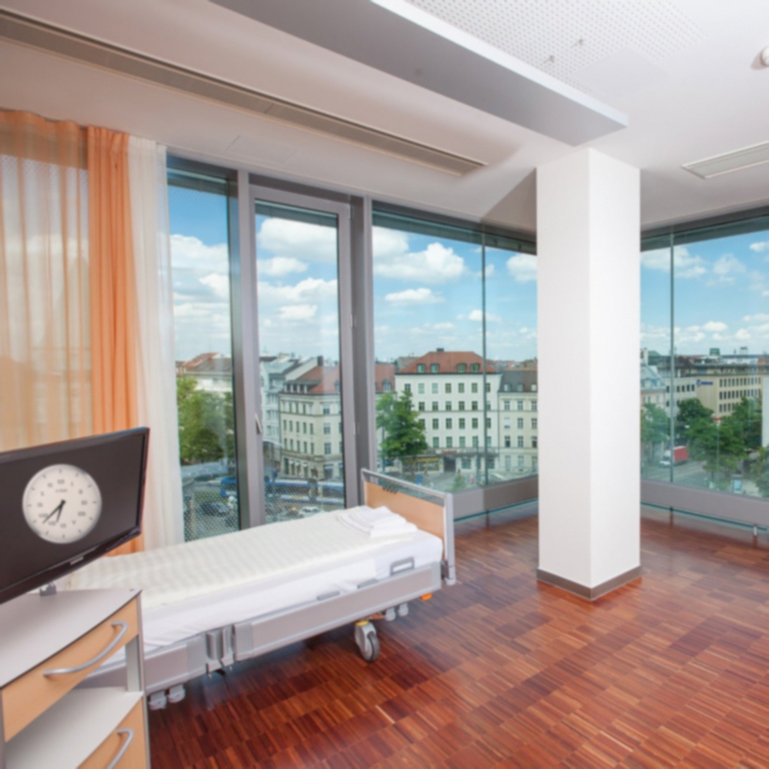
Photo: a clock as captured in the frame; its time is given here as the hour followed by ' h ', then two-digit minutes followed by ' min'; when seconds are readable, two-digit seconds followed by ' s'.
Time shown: 6 h 38 min
